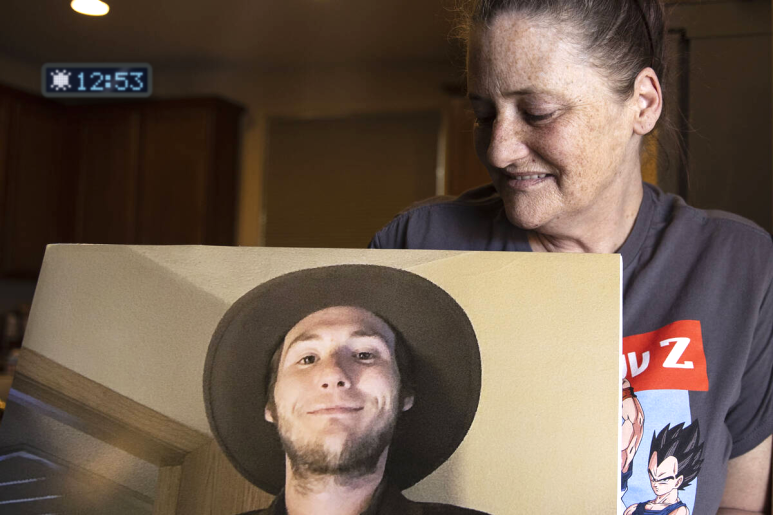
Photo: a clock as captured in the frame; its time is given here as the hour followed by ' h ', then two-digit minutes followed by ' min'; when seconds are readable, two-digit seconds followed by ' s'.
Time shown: 12 h 53 min
